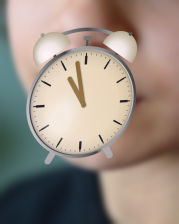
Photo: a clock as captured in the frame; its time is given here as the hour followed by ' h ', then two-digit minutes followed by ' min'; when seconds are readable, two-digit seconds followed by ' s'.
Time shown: 10 h 58 min
